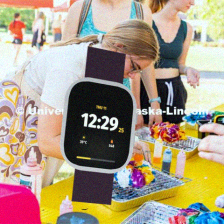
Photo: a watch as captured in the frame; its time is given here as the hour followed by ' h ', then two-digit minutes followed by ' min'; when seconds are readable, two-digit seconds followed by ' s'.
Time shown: 12 h 29 min
